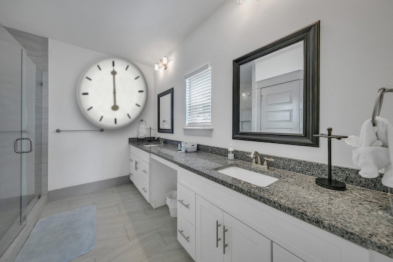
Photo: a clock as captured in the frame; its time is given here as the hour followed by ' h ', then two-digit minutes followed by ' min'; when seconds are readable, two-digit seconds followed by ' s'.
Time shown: 6 h 00 min
